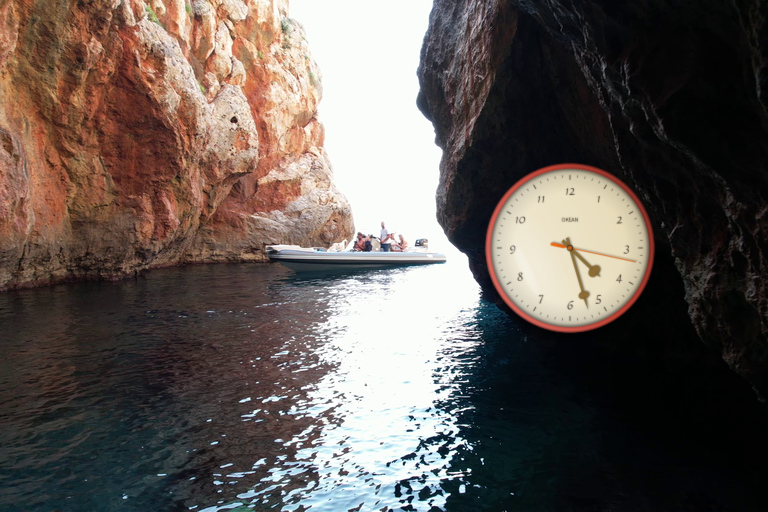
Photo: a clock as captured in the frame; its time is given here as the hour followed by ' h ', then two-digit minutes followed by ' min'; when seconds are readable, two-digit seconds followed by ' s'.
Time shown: 4 h 27 min 17 s
